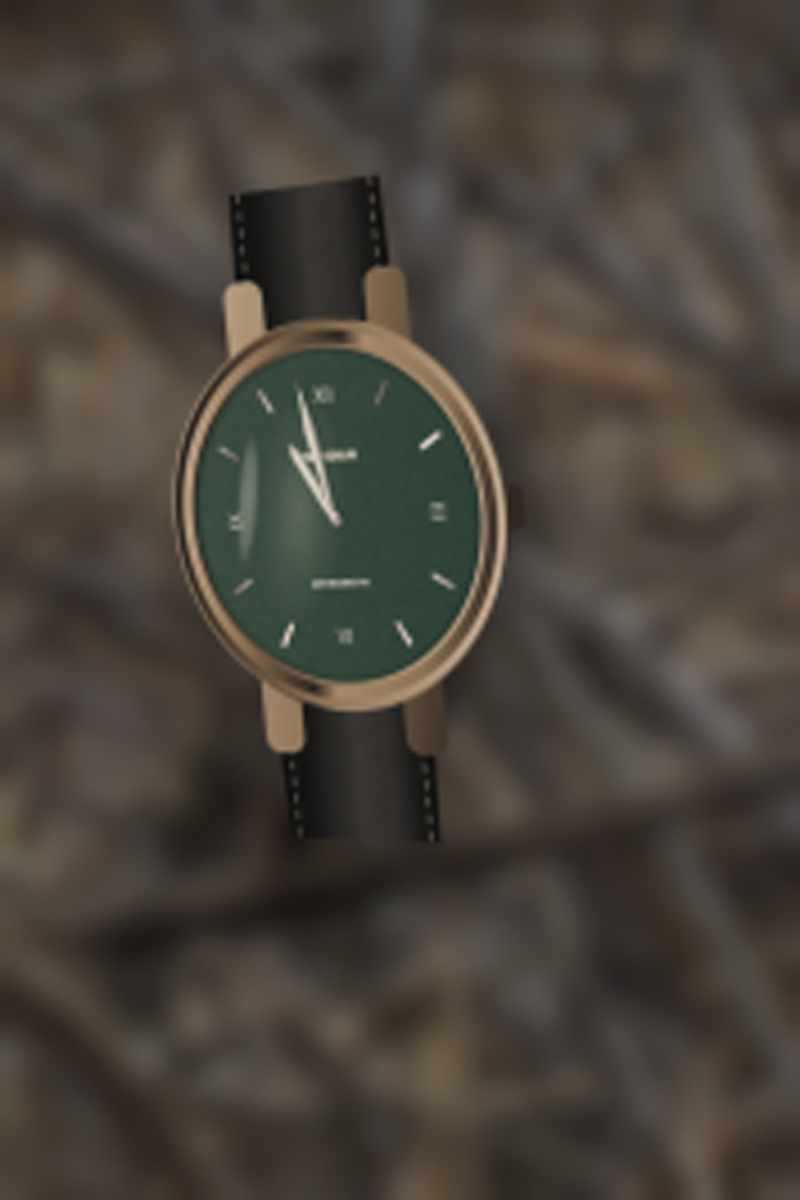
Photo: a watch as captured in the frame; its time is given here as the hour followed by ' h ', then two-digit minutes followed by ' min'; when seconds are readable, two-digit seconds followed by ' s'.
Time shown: 10 h 58 min
